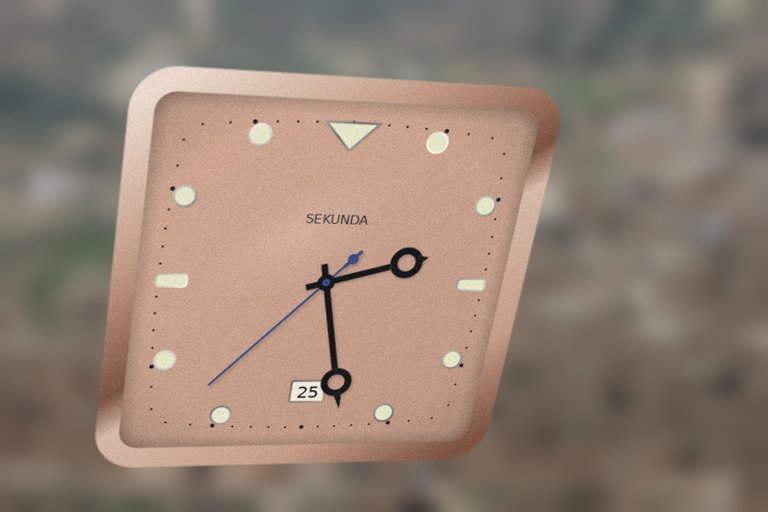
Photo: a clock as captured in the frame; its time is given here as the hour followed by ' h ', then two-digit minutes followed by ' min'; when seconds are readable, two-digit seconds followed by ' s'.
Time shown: 2 h 27 min 37 s
